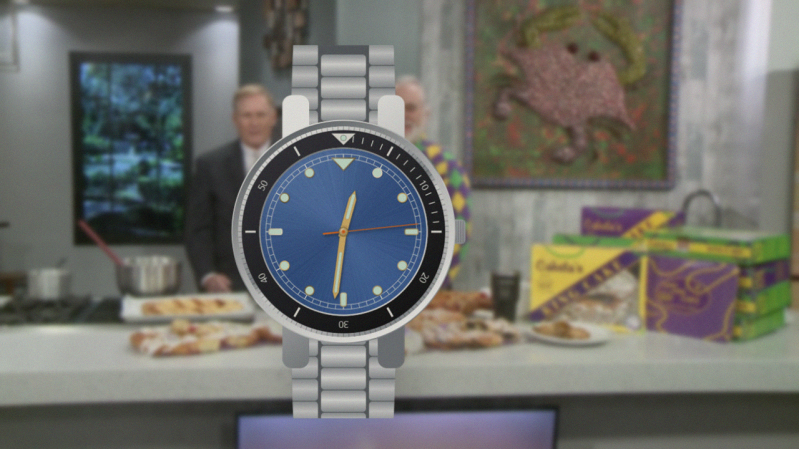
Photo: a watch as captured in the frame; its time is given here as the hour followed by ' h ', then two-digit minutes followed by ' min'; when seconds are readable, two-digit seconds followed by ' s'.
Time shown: 12 h 31 min 14 s
